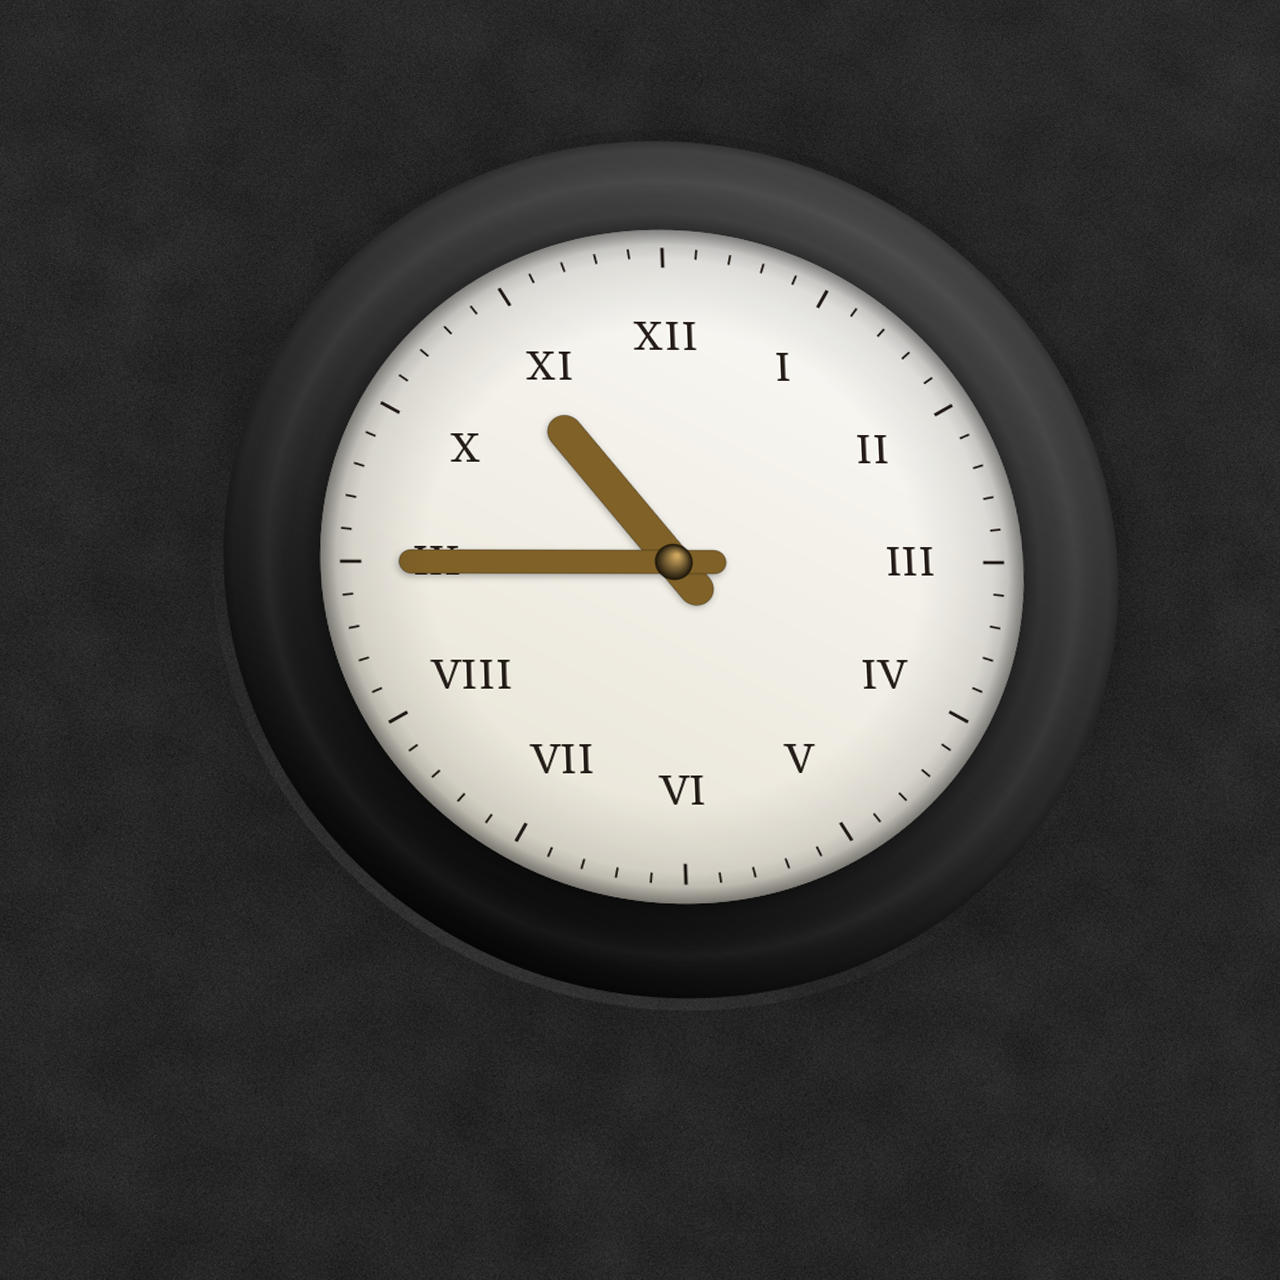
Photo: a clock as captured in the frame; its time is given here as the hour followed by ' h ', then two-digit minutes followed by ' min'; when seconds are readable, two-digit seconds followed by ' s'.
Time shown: 10 h 45 min
